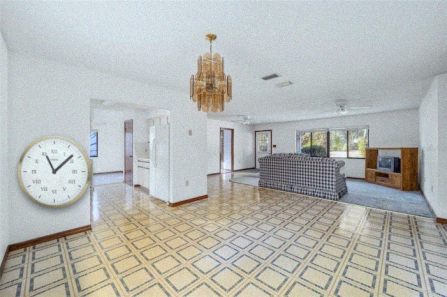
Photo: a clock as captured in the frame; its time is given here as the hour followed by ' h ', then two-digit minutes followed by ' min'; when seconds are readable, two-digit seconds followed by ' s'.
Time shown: 11 h 08 min
